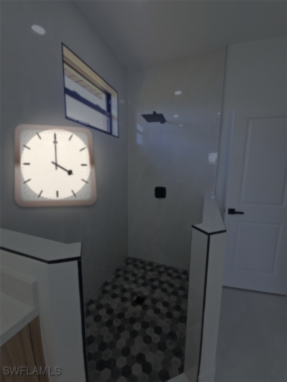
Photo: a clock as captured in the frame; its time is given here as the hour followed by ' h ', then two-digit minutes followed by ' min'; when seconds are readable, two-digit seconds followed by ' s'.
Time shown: 4 h 00 min
